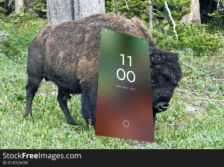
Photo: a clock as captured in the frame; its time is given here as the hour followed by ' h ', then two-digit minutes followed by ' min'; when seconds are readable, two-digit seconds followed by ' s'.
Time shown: 11 h 00 min
